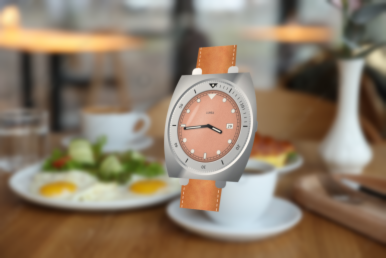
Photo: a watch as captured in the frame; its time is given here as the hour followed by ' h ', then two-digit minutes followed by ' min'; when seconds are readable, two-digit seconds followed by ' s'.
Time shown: 3 h 44 min
